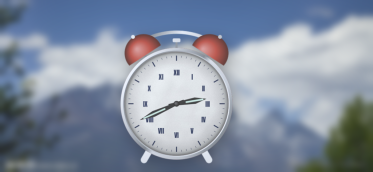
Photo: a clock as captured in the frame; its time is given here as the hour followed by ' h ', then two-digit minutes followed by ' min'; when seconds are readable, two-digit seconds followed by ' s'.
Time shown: 2 h 41 min
